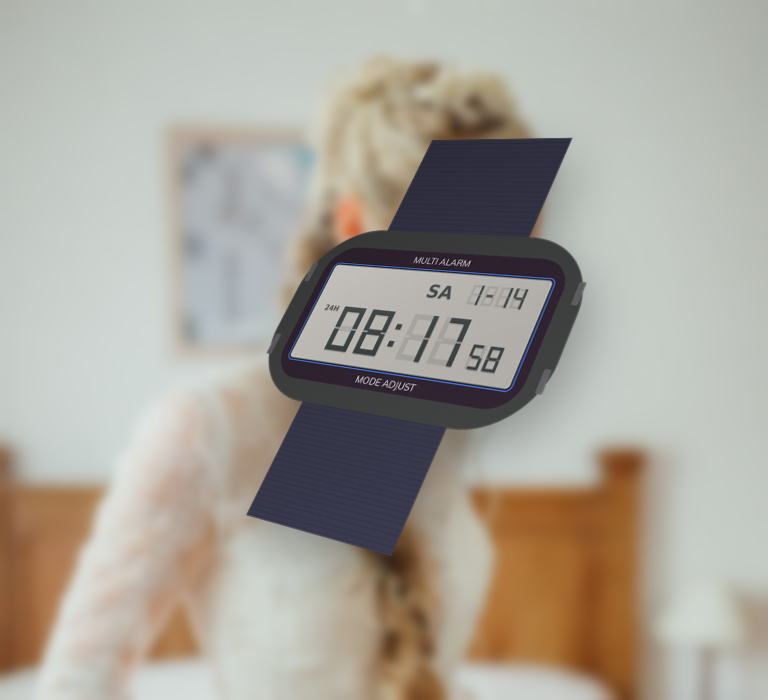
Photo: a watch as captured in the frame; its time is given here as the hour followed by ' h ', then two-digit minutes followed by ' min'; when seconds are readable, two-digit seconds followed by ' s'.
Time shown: 8 h 17 min 58 s
